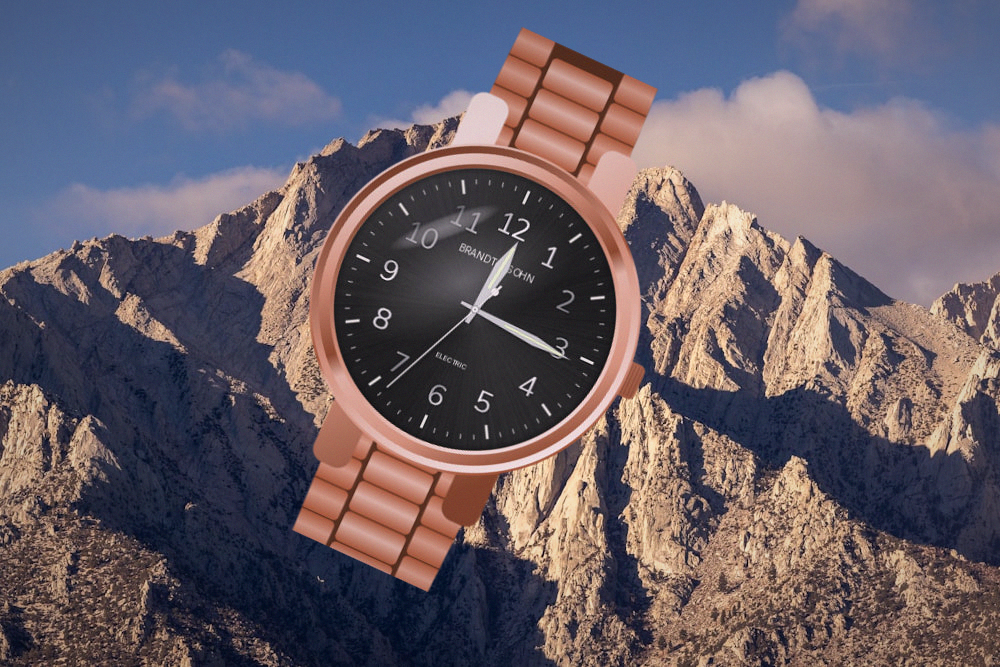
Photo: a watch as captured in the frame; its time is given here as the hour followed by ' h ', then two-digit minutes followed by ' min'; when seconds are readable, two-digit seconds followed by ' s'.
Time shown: 12 h 15 min 34 s
